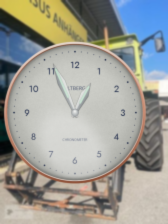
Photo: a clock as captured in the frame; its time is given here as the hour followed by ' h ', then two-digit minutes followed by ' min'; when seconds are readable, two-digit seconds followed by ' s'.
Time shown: 12 h 56 min
